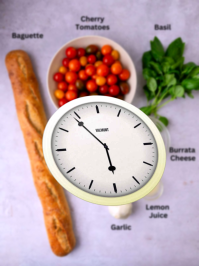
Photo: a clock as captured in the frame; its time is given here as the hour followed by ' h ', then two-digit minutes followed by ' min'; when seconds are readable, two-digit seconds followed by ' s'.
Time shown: 5 h 54 min
